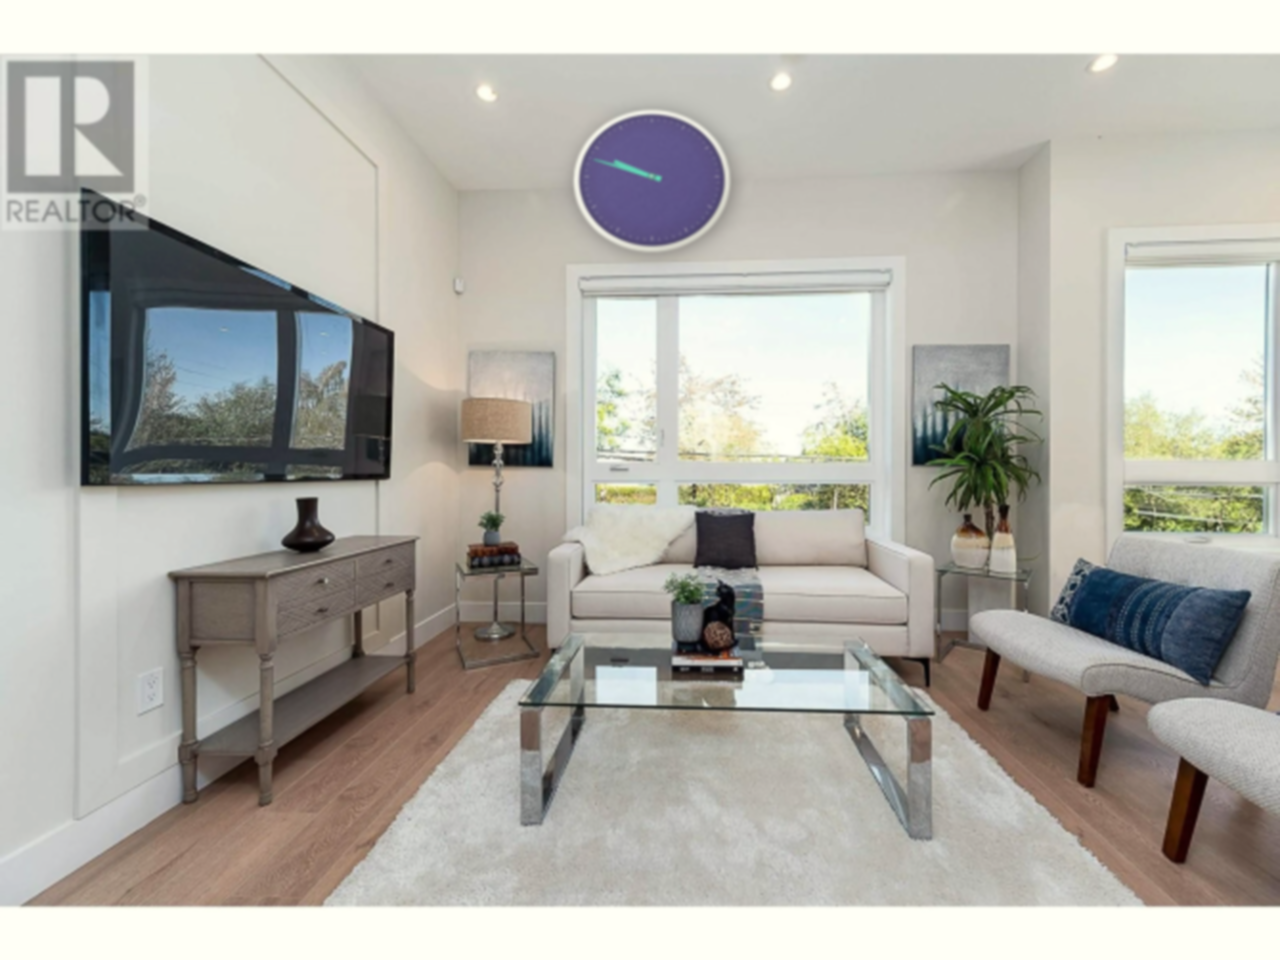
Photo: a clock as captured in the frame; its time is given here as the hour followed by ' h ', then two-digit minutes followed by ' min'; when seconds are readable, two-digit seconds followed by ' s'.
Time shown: 9 h 48 min
